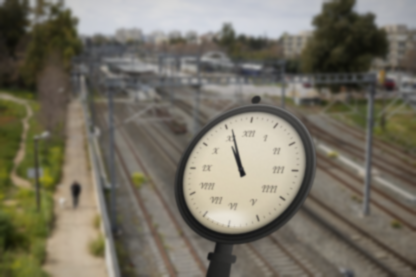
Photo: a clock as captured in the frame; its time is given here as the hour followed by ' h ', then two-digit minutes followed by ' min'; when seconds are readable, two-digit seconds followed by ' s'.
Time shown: 10 h 56 min
